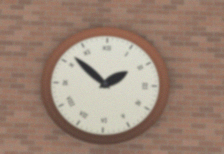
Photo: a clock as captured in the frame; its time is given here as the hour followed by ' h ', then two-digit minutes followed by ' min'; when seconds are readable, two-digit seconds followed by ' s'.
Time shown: 1 h 52 min
